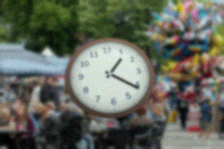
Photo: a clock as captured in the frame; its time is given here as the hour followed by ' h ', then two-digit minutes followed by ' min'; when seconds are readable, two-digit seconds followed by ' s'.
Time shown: 1 h 21 min
